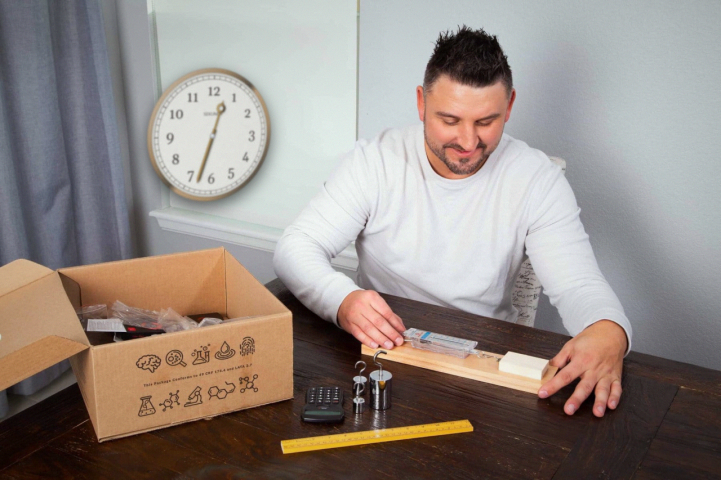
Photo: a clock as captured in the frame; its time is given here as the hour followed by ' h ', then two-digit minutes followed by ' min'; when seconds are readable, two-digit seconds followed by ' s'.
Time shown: 12 h 33 min
